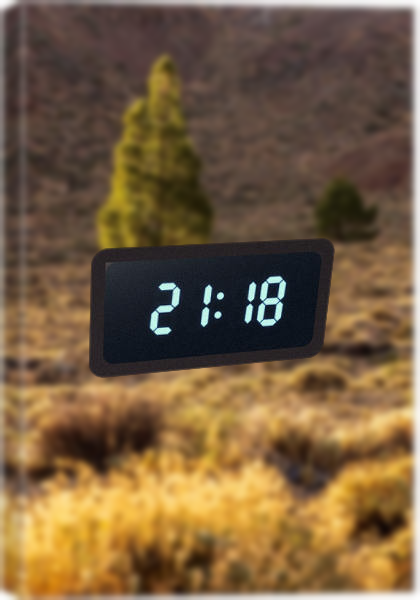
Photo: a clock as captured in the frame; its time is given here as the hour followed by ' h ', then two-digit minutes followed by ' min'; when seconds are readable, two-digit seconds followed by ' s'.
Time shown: 21 h 18 min
